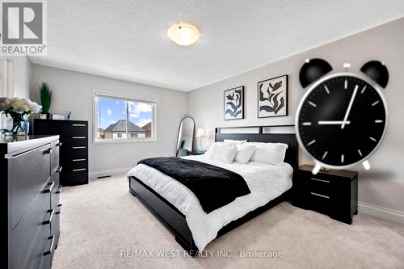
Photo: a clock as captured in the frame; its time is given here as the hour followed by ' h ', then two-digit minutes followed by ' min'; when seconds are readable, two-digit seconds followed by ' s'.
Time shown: 9 h 03 min
